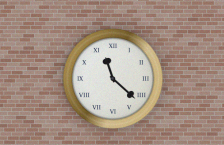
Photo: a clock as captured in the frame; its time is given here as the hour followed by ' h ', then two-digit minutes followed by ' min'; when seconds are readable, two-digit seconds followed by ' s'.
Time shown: 11 h 22 min
